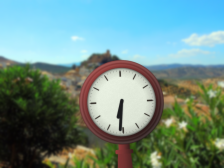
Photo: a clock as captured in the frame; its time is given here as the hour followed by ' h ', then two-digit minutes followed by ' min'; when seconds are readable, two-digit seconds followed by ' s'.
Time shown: 6 h 31 min
